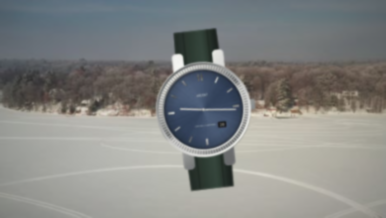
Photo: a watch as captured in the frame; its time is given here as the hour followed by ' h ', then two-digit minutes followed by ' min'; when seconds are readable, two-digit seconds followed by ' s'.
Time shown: 9 h 16 min
